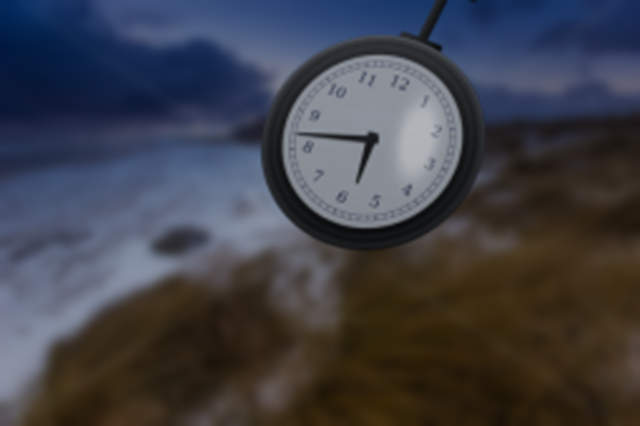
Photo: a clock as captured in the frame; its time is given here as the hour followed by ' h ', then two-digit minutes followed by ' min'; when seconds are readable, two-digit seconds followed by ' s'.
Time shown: 5 h 42 min
